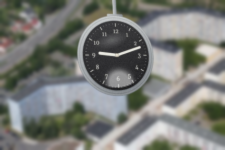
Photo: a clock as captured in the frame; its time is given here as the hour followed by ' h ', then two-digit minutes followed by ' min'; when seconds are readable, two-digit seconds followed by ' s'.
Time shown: 9 h 12 min
